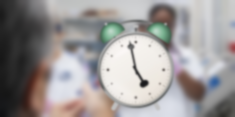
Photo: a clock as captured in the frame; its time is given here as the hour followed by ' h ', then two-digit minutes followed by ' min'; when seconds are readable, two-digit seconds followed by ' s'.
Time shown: 4 h 58 min
